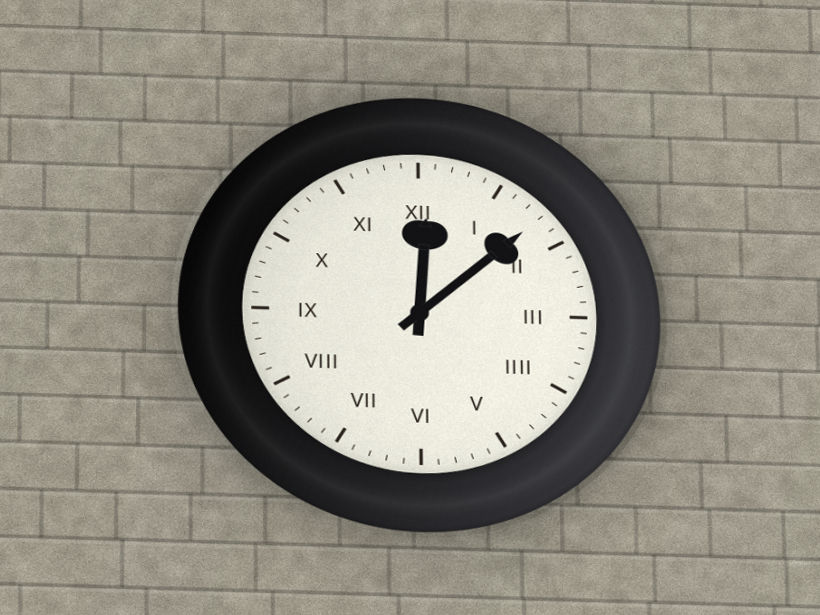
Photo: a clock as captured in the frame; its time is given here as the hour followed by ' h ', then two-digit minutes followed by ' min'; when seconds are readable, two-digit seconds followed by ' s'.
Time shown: 12 h 08 min
